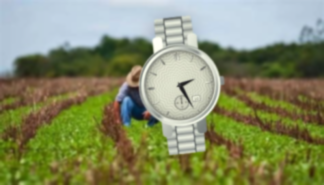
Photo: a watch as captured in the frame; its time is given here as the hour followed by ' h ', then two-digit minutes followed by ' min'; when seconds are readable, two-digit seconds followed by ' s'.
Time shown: 2 h 26 min
